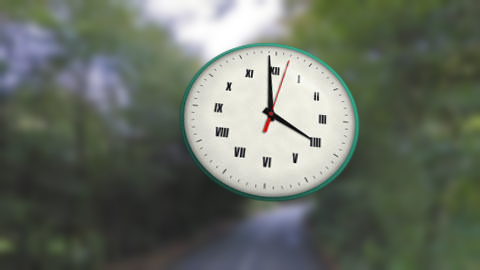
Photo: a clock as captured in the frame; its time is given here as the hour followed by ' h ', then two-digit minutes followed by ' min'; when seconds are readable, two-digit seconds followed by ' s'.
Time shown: 3 h 59 min 02 s
